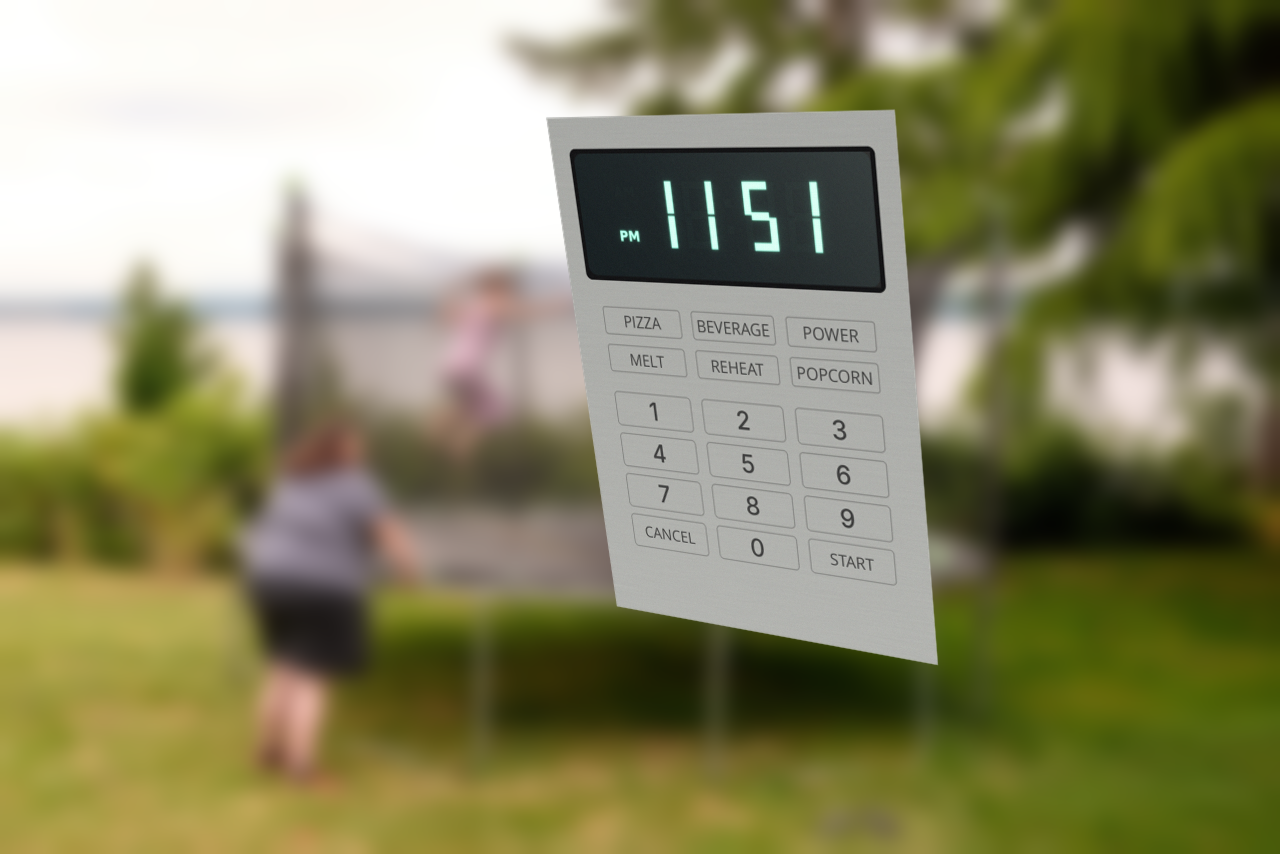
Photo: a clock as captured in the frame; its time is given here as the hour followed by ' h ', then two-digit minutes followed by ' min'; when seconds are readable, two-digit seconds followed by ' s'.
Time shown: 11 h 51 min
